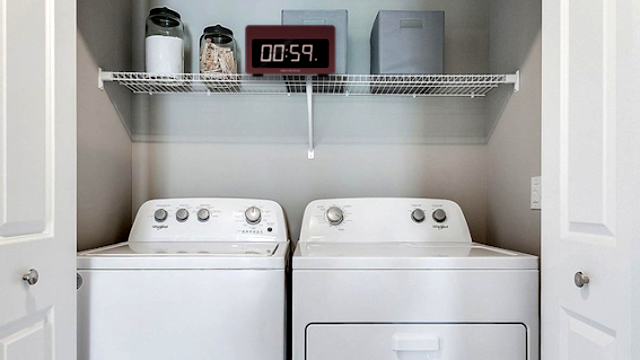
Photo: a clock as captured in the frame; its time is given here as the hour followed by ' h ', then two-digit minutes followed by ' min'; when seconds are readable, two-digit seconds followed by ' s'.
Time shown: 0 h 59 min
